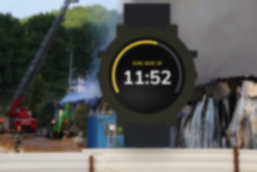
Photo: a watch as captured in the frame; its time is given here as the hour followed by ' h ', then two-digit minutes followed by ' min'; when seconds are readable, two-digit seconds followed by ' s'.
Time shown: 11 h 52 min
